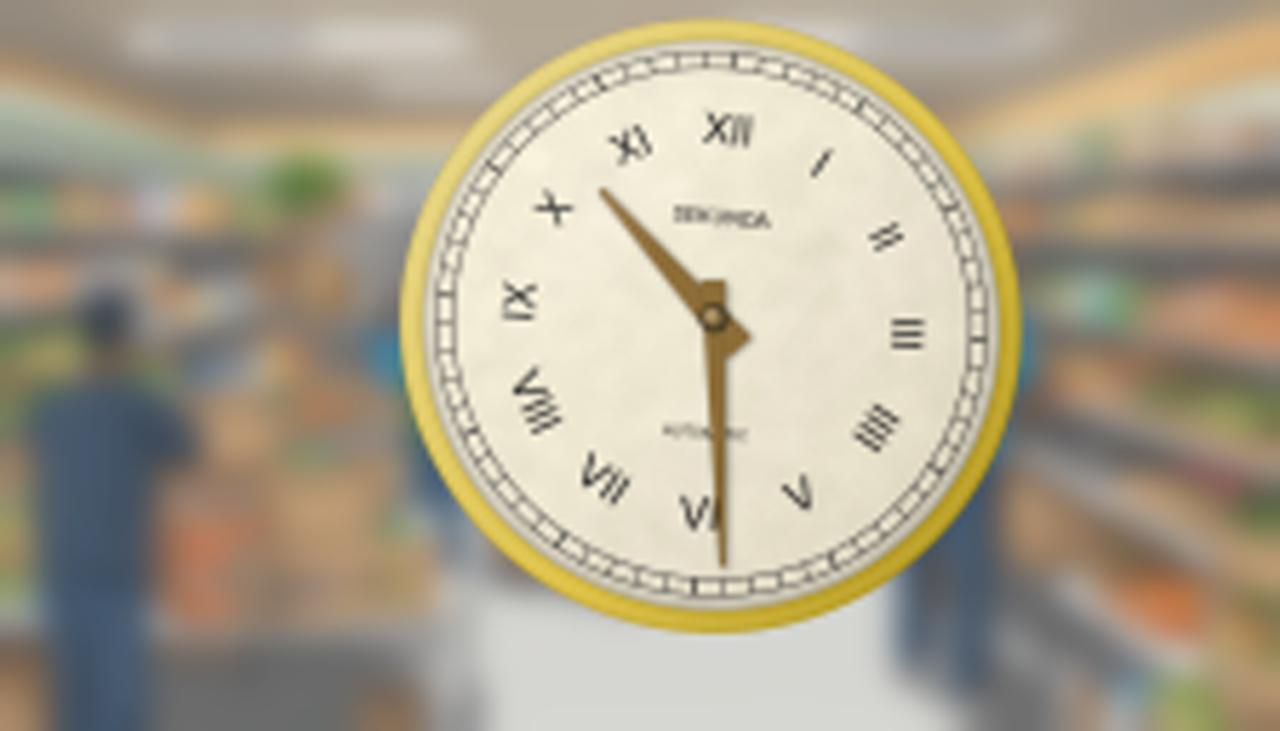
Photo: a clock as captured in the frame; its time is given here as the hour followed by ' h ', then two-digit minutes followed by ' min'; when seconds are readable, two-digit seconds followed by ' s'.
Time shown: 10 h 29 min
